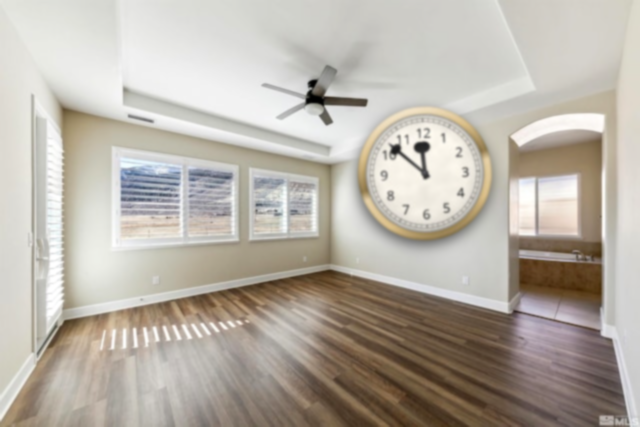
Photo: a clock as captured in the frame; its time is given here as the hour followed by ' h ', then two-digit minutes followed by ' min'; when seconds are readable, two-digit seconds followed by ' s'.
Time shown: 11 h 52 min
